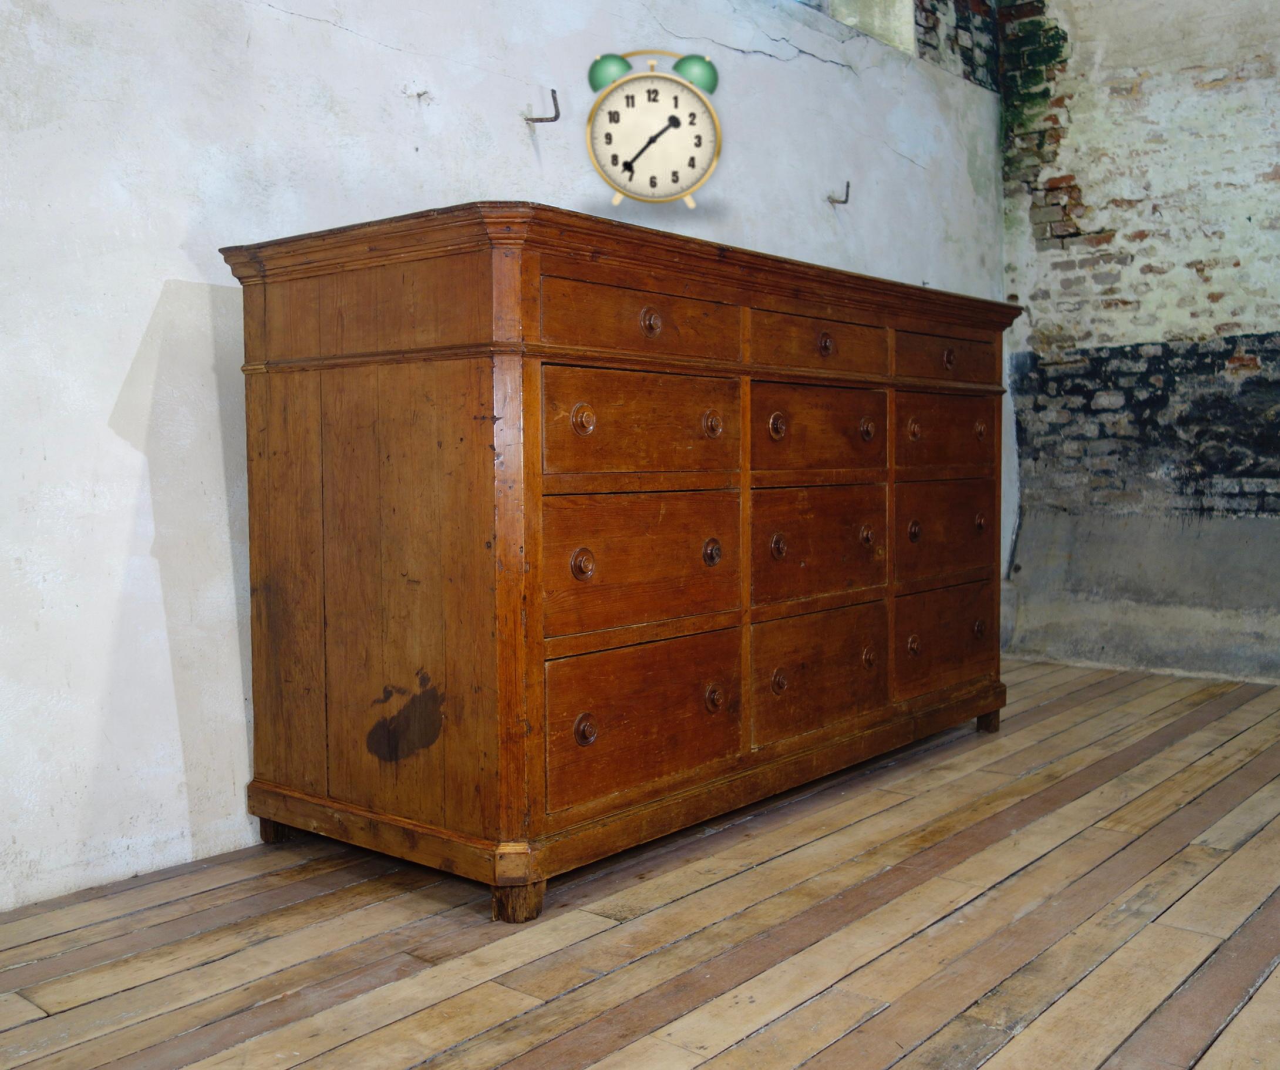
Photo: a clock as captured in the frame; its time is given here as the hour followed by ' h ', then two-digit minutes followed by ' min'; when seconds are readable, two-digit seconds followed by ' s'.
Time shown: 1 h 37 min
